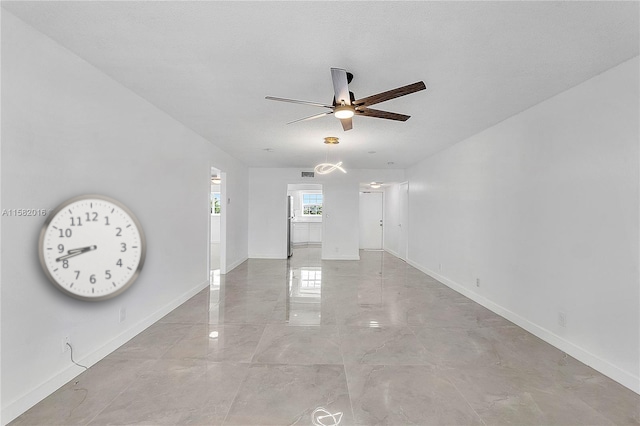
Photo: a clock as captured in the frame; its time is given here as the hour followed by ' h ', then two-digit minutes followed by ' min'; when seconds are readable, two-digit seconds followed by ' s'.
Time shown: 8 h 42 min
